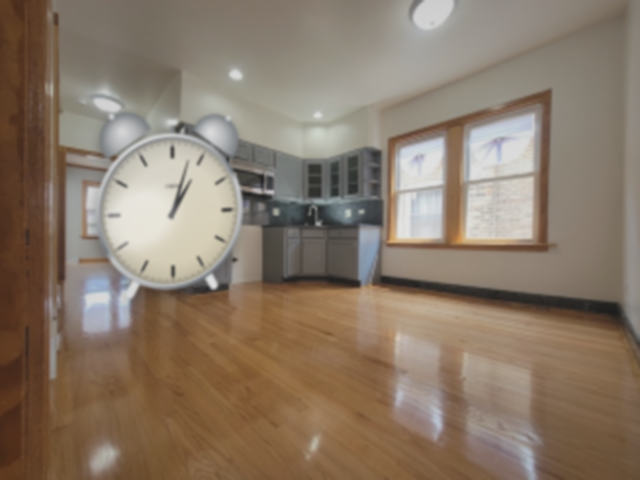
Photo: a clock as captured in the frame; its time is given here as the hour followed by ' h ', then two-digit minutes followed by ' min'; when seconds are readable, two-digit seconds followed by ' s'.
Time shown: 1 h 03 min
